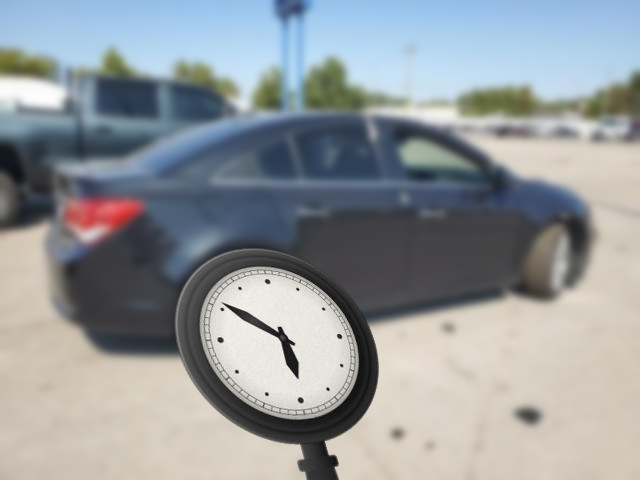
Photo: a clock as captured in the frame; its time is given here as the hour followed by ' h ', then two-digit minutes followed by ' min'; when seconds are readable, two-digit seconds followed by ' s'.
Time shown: 5 h 51 min
